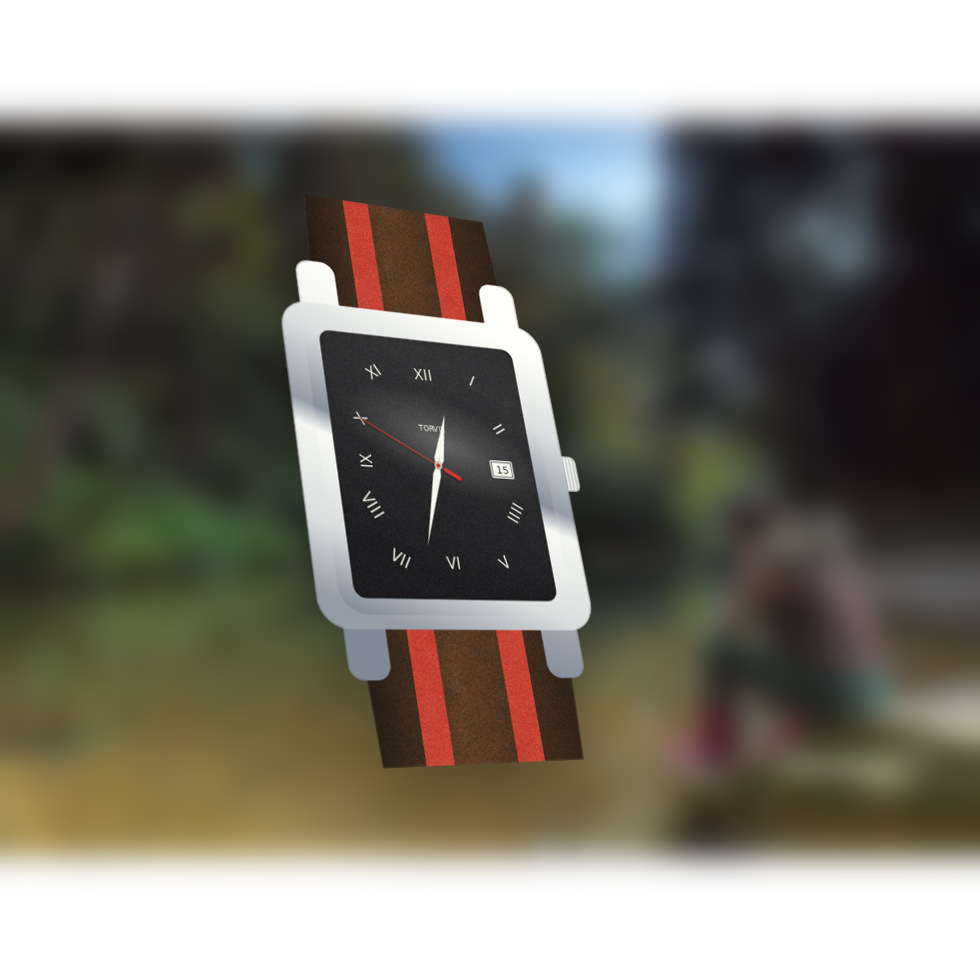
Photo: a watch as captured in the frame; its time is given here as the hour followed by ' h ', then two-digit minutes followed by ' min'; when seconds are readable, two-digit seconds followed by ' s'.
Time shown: 12 h 32 min 50 s
